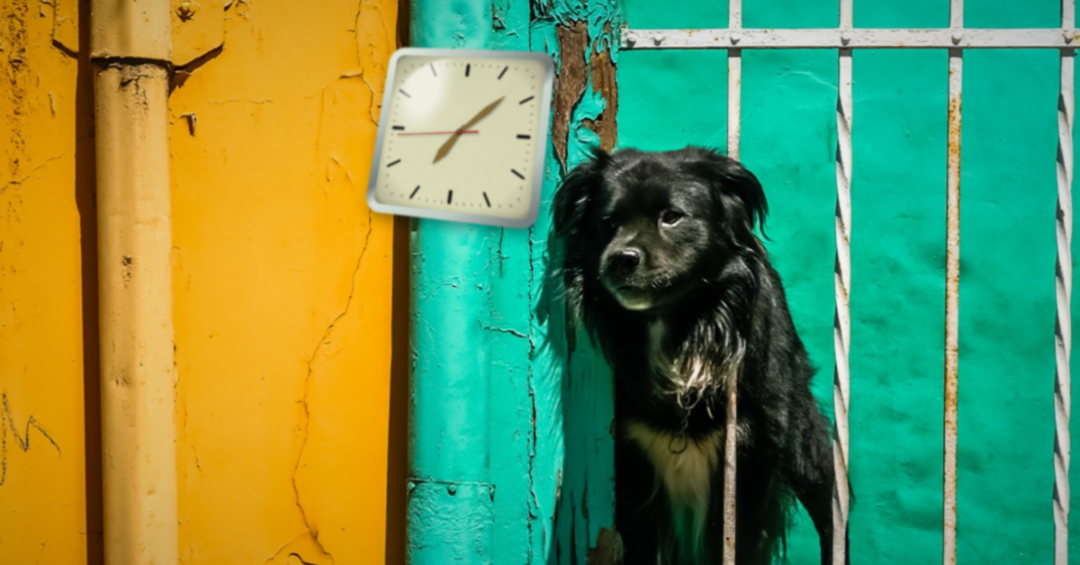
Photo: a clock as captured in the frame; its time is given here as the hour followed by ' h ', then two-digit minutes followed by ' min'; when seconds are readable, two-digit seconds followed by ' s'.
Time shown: 7 h 07 min 44 s
